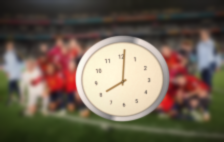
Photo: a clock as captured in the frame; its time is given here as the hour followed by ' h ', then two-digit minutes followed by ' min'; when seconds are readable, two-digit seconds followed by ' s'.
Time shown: 8 h 01 min
